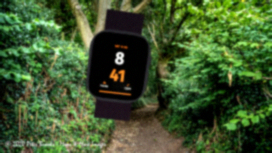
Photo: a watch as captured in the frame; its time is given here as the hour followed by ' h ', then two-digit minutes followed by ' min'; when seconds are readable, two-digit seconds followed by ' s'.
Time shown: 8 h 41 min
